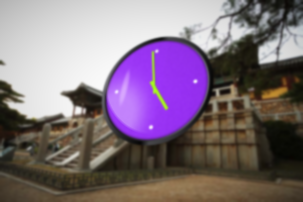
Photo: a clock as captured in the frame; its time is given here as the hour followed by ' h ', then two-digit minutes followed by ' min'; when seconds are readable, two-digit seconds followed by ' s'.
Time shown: 4 h 59 min
